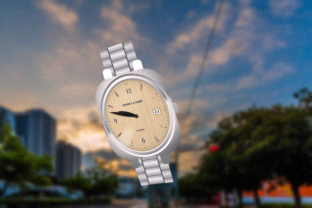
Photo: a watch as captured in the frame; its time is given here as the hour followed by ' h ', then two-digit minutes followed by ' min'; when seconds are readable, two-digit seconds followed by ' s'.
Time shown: 9 h 48 min
